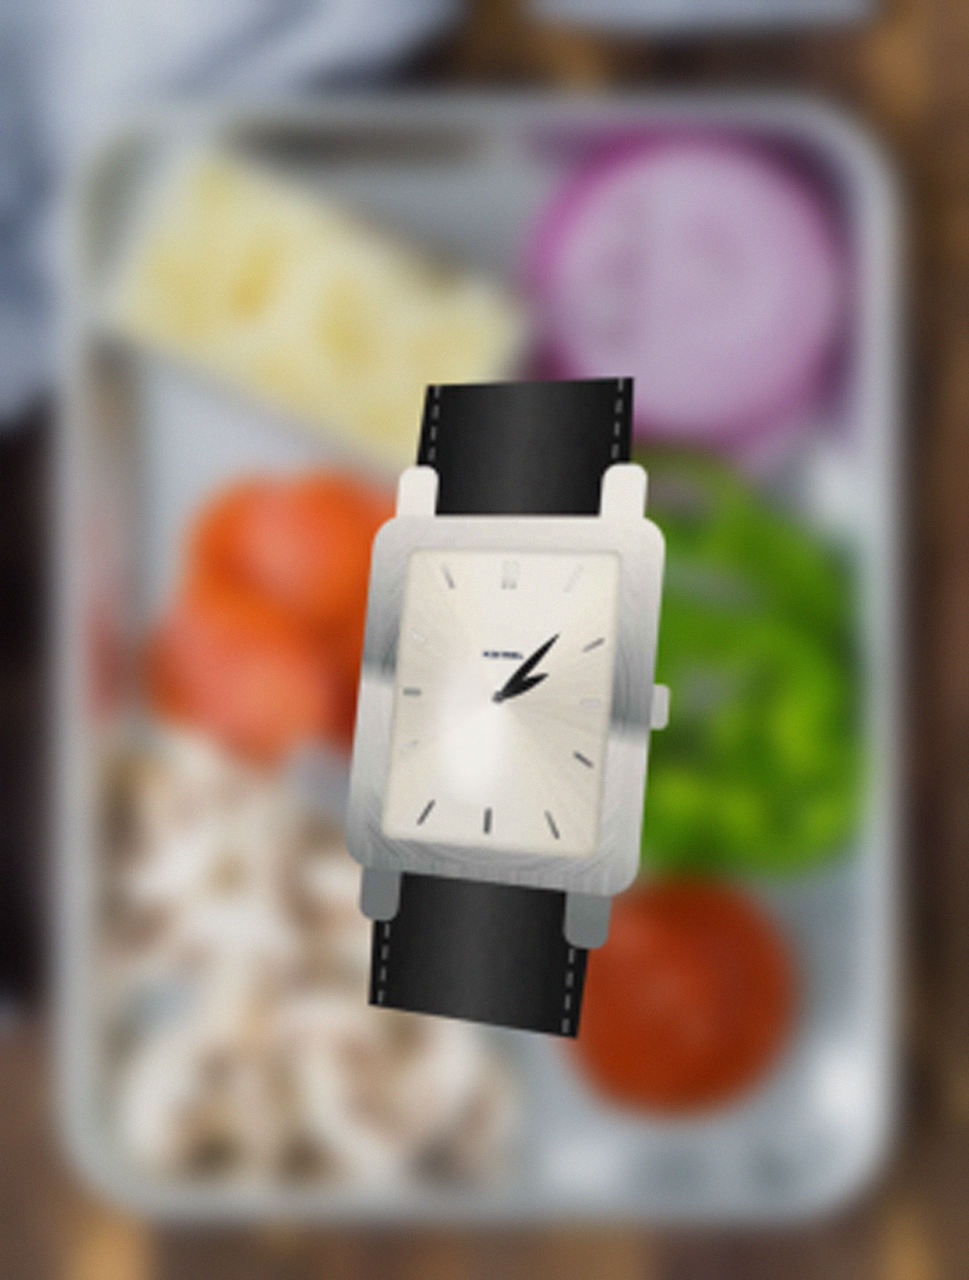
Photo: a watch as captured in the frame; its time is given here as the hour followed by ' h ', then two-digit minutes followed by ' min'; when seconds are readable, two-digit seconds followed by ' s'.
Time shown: 2 h 07 min
